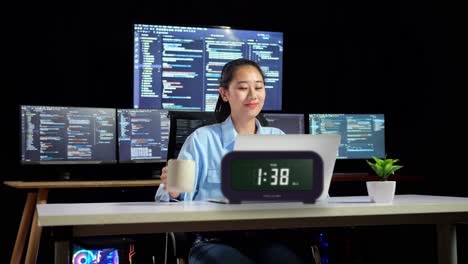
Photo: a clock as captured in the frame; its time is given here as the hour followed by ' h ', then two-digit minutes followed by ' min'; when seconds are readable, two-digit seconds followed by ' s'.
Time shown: 1 h 38 min
